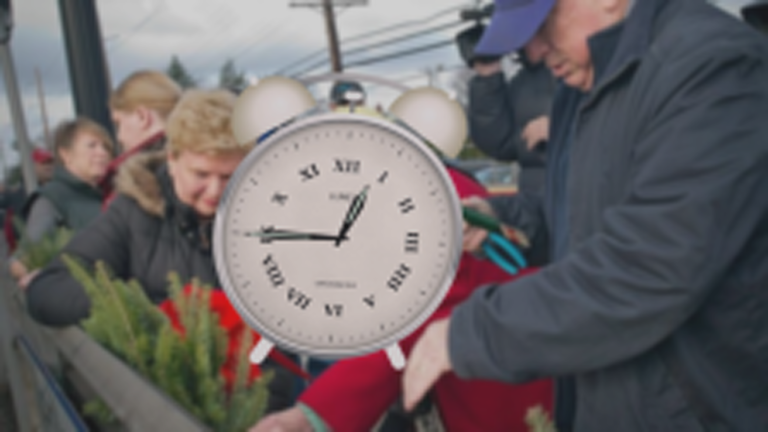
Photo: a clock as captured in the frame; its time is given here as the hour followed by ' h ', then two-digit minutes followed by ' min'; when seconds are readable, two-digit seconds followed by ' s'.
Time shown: 12 h 45 min
